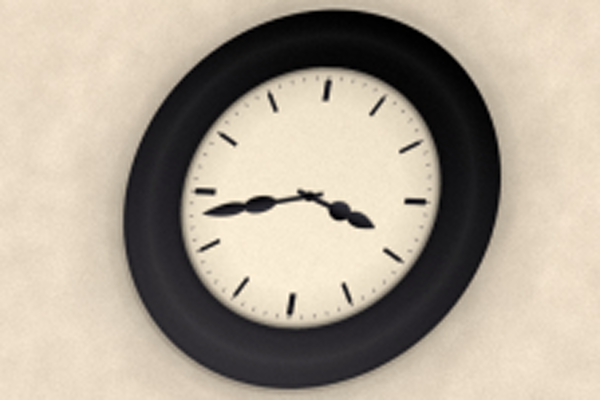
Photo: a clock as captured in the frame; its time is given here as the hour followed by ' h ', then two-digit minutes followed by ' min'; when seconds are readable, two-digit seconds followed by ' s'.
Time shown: 3 h 43 min
